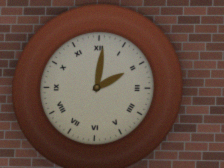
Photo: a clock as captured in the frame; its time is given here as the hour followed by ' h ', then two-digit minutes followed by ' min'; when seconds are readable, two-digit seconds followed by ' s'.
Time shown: 2 h 01 min
